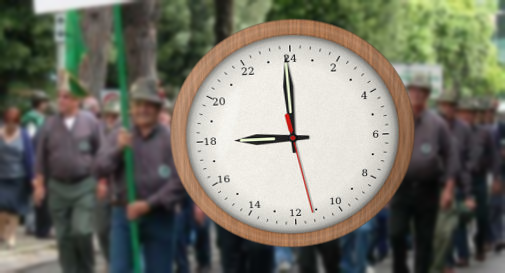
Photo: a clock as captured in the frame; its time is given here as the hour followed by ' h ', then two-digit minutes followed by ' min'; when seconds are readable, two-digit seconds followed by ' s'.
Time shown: 17 h 59 min 28 s
